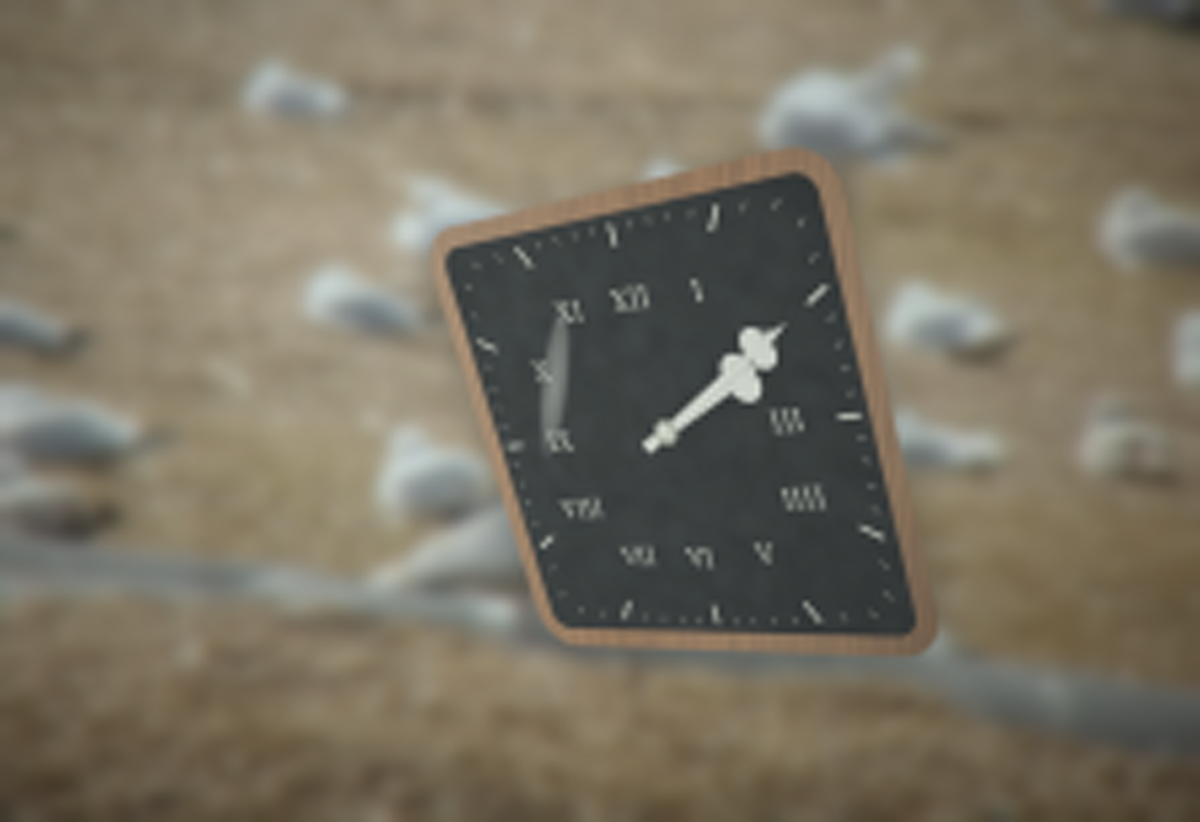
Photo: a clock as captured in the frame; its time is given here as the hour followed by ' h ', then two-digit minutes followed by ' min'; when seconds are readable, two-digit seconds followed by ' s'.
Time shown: 2 h 10 min
